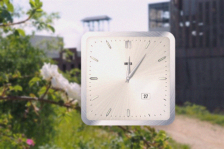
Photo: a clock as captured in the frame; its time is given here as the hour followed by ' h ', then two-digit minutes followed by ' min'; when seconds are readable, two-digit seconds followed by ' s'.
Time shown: 12 h 06 min
